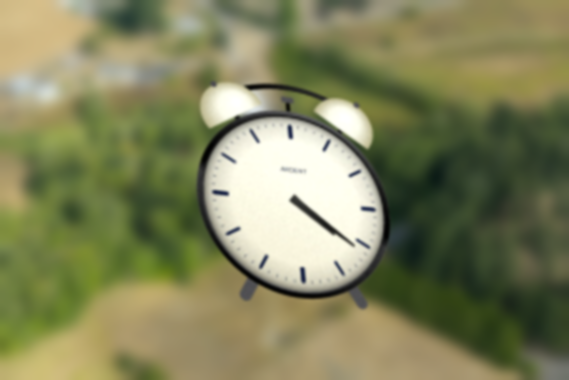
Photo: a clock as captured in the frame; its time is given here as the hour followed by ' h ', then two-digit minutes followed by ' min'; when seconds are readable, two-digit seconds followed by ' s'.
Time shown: 4 h 21 min
